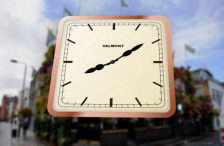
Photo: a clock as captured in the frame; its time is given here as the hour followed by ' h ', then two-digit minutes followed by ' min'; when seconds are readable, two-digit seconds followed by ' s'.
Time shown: 8 h 09 min
